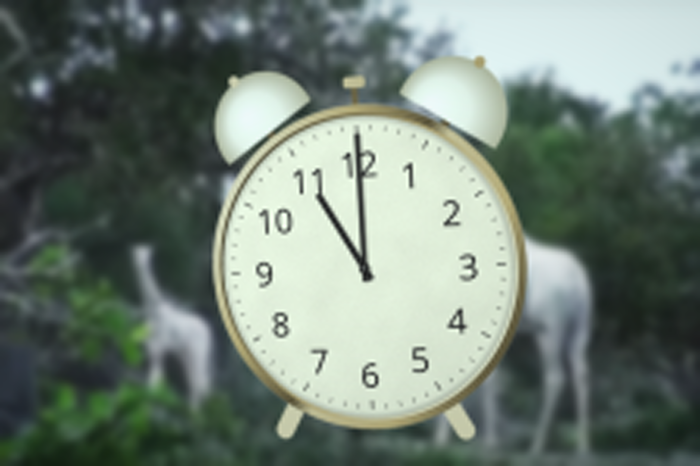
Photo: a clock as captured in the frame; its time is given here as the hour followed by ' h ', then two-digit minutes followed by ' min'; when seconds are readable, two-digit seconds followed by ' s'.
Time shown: 11 h 00 min
